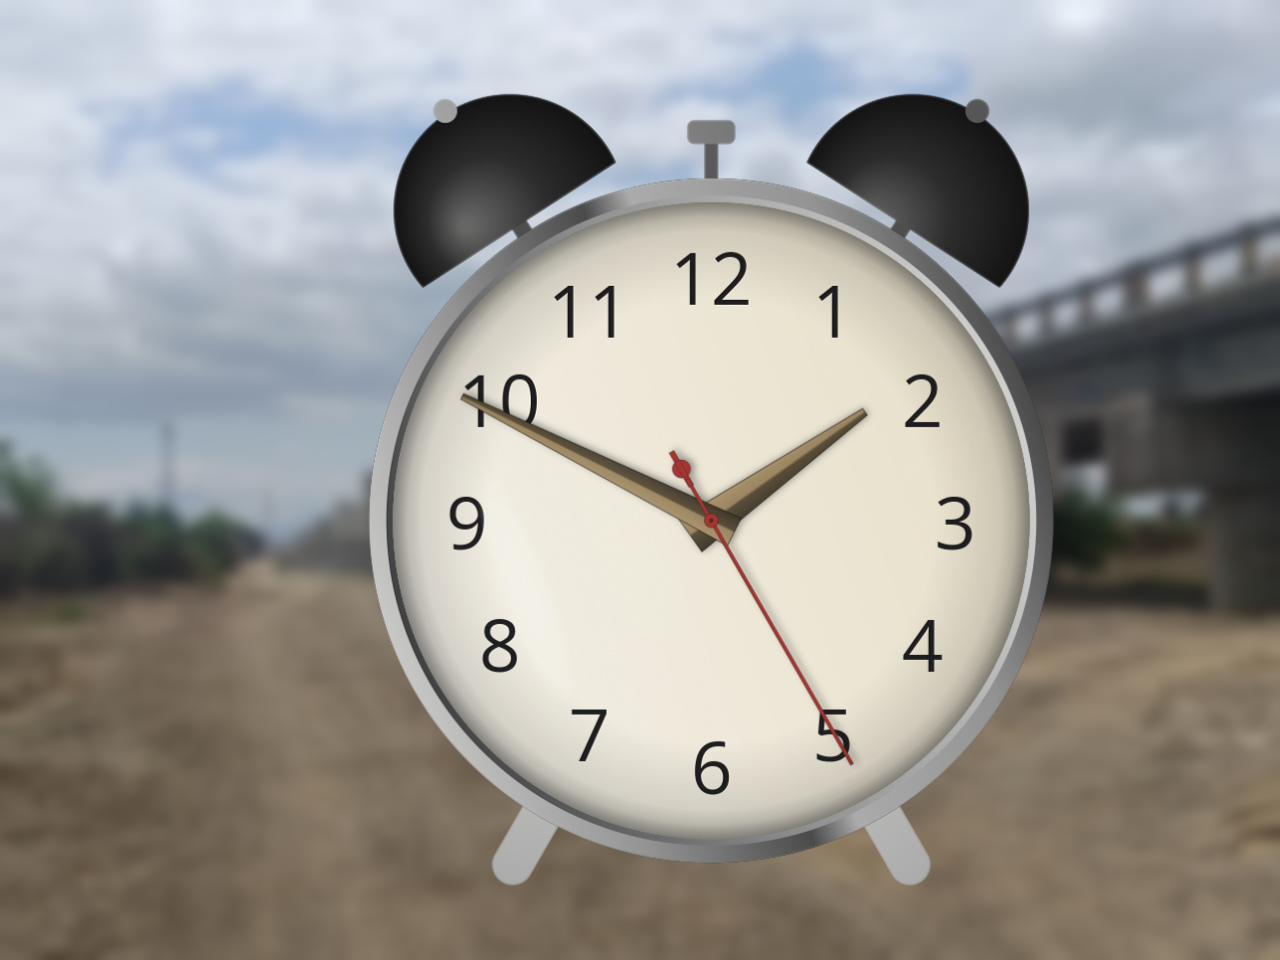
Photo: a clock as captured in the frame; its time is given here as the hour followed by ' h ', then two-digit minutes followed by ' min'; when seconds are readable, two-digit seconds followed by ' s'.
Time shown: 1 h 49 min 25 s
